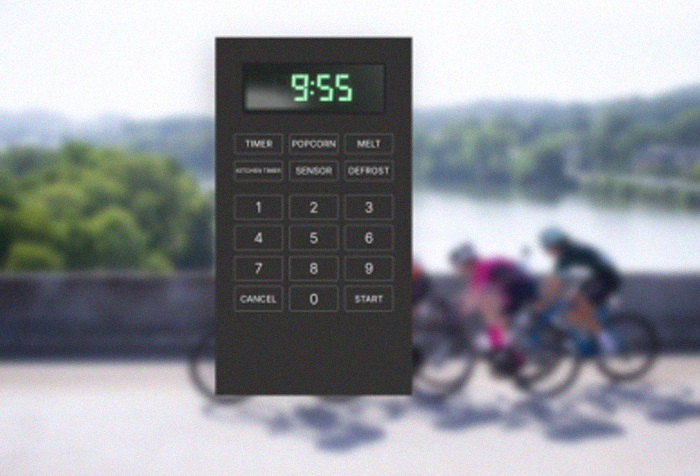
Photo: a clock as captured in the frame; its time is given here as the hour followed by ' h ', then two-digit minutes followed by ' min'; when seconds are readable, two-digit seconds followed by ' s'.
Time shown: 9 h 55 min
